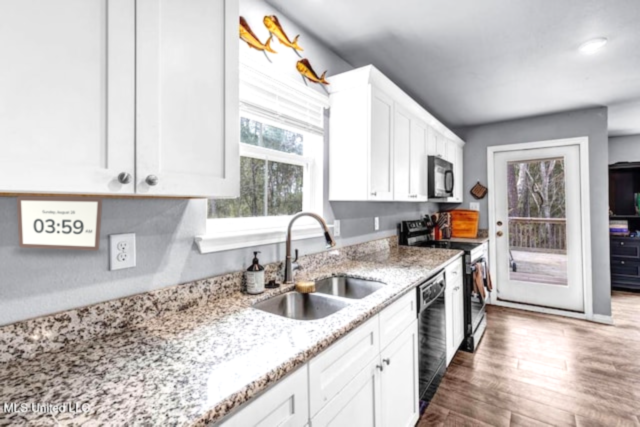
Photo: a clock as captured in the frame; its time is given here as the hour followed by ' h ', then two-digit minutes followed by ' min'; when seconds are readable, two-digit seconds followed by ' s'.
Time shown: 3 h 59 min
